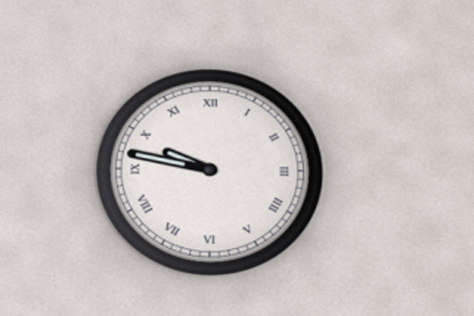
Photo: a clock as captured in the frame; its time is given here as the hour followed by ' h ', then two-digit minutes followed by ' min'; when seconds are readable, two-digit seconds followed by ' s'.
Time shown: 9 h 47 min
